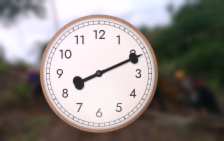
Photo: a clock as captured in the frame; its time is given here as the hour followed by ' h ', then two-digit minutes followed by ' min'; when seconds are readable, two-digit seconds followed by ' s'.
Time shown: 8 h 11 min
